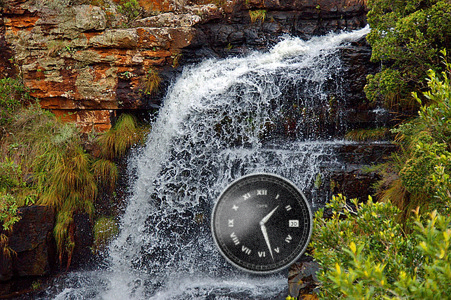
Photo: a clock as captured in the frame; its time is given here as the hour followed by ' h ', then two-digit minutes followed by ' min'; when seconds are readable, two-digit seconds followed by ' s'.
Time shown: 1 h 27 min
